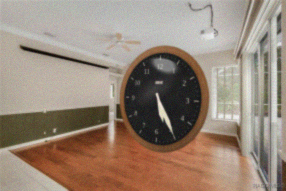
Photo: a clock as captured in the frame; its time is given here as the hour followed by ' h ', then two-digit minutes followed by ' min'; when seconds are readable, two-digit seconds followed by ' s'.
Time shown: 5 h 25 min
